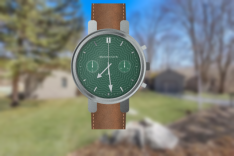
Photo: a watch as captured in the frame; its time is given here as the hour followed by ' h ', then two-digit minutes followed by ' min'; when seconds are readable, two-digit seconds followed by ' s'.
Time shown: 7 h 29 min
